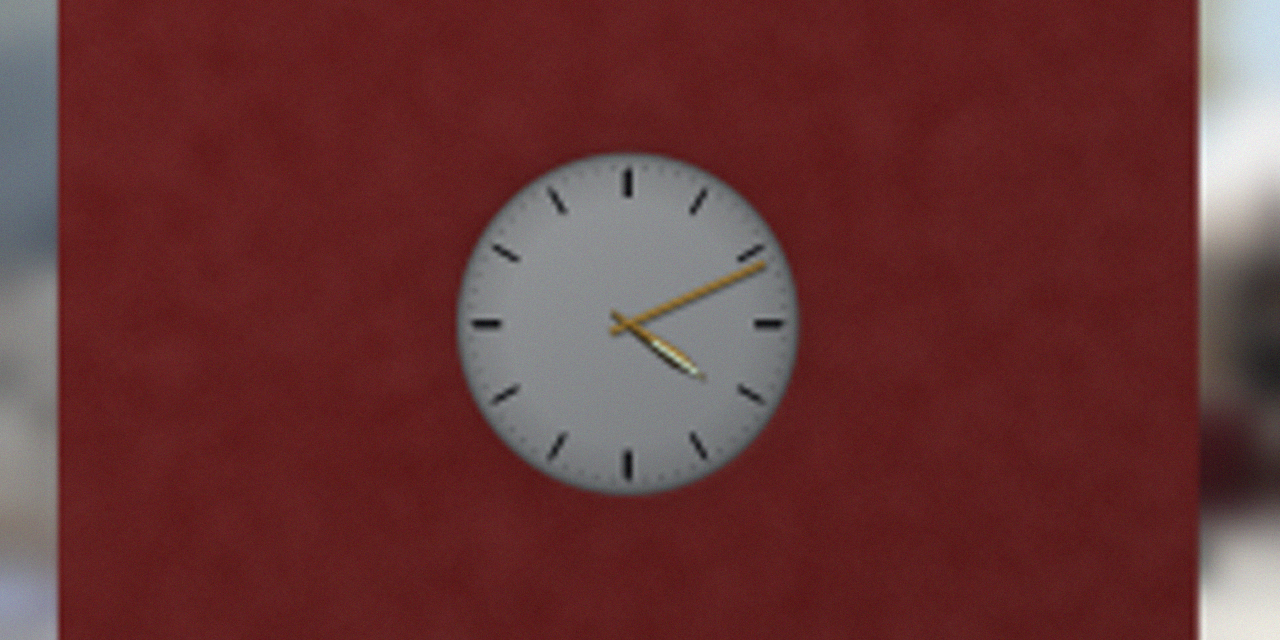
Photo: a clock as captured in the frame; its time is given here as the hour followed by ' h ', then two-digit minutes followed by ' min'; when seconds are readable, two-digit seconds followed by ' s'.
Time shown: 4 h 11 min
